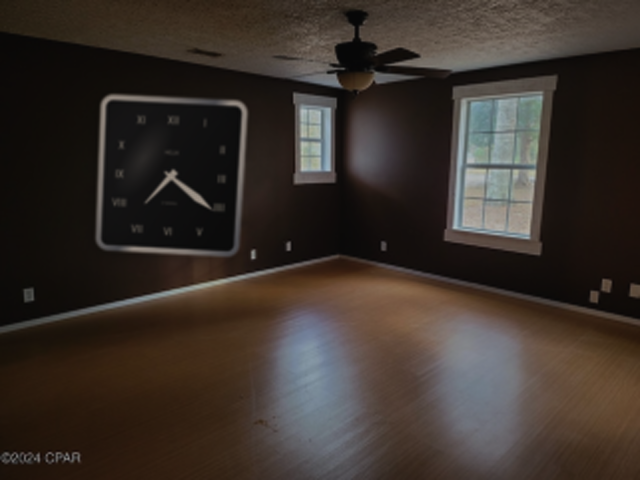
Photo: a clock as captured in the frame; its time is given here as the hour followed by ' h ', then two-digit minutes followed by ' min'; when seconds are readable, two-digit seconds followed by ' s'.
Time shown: 7 h 21 min
